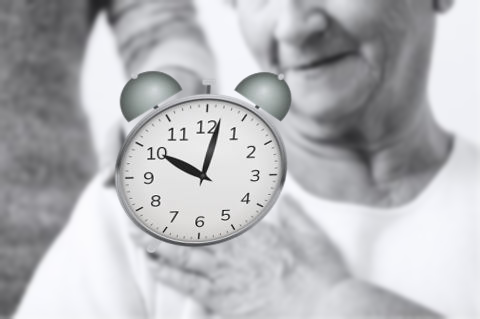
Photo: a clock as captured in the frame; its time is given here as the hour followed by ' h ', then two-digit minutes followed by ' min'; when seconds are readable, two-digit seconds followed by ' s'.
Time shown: 10 h 02 min
